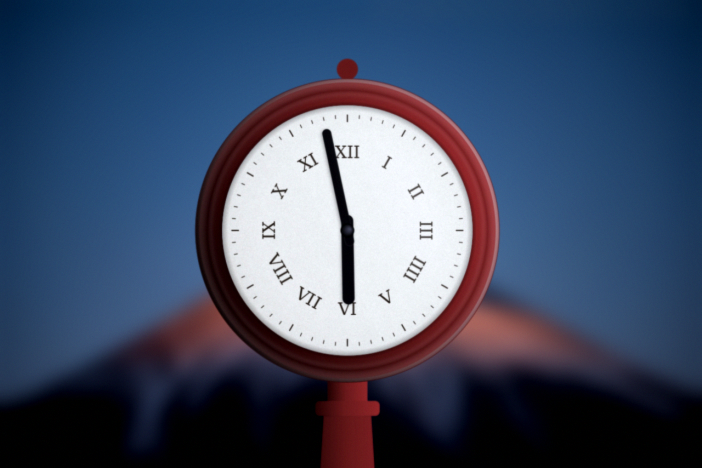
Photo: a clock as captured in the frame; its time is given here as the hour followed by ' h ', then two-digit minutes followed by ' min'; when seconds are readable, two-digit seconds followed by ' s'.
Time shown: 5 h 58 min
